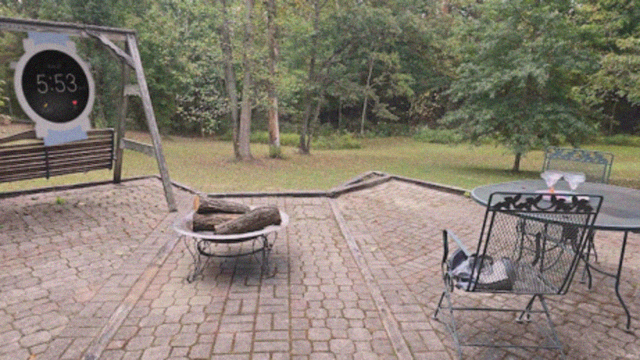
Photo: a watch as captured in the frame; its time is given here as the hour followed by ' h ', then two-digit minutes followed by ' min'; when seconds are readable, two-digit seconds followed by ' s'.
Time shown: 5 h 53 min
